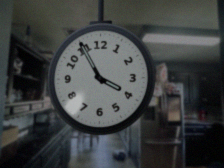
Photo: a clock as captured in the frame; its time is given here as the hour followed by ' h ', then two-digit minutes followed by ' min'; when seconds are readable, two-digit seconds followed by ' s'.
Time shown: 3 h 55 min
